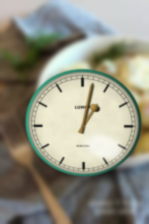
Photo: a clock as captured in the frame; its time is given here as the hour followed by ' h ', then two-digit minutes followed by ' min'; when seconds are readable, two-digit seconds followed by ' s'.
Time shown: 1 h 02 min
